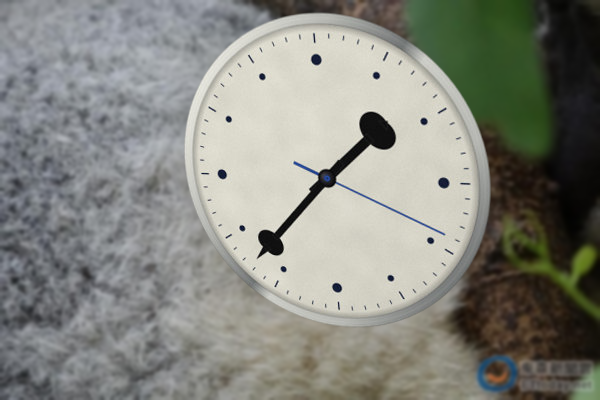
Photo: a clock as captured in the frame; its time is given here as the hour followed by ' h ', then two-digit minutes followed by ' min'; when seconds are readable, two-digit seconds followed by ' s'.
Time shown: 1 h 37 min 19 s
